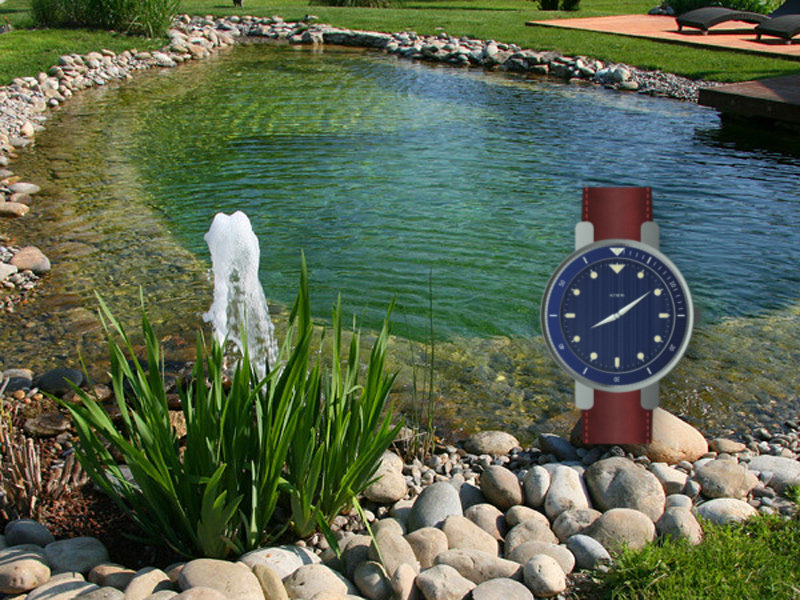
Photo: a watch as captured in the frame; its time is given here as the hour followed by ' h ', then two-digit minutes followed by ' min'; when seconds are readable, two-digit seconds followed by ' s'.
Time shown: 8 h 09 min
